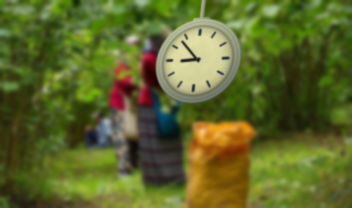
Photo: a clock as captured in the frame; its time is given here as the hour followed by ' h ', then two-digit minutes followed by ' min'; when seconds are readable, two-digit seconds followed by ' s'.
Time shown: 8 h 53 min
